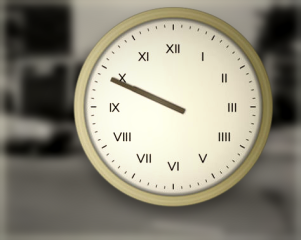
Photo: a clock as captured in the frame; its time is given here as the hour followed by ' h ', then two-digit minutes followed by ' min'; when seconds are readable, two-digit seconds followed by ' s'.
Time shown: 9 h 49 min
